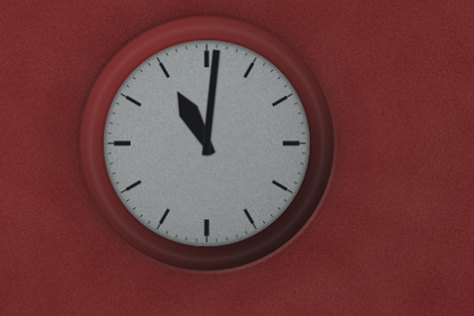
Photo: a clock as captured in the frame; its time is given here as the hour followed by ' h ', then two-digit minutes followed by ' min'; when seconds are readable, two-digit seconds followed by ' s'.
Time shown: 11 h 01 min
